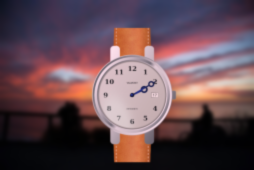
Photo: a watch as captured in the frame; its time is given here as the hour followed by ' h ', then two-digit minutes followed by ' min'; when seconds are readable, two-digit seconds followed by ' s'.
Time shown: 2 h 10 min
